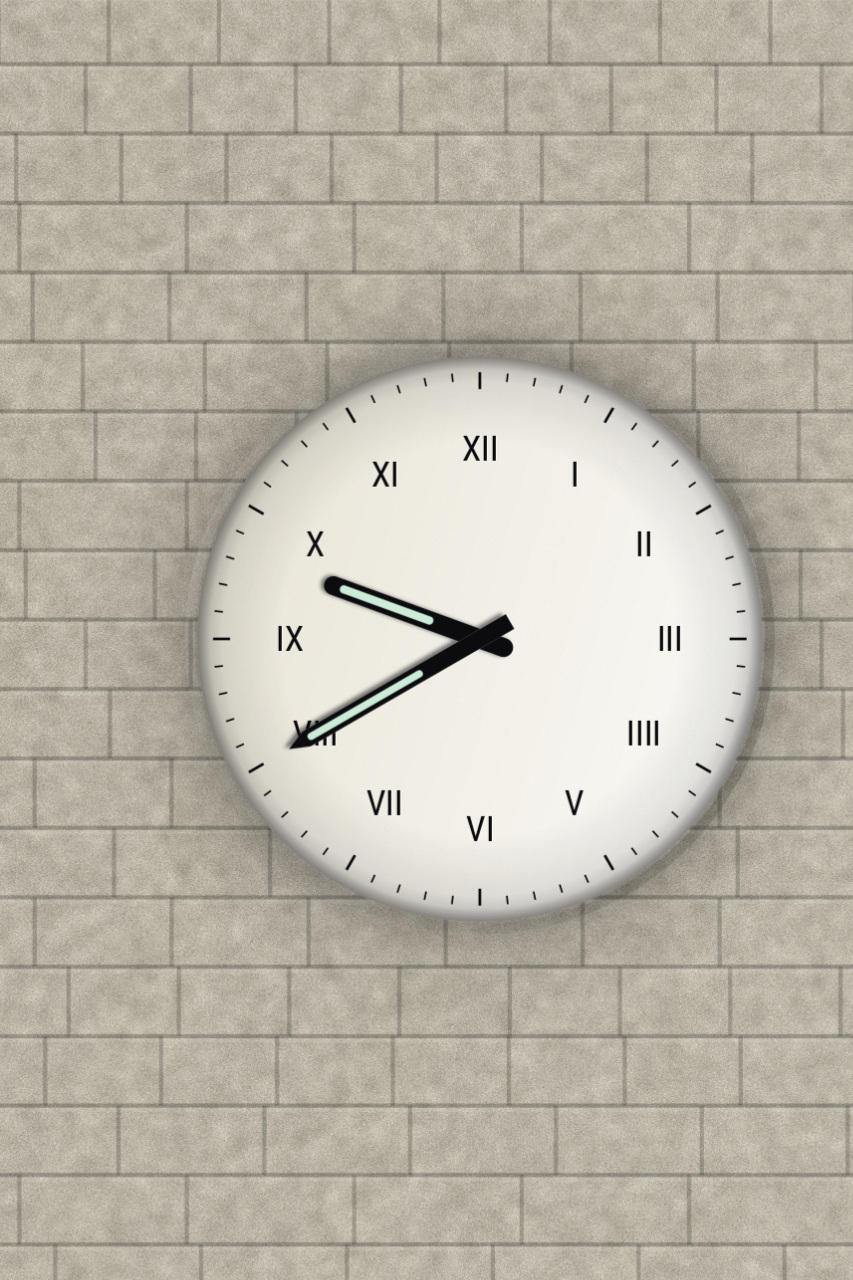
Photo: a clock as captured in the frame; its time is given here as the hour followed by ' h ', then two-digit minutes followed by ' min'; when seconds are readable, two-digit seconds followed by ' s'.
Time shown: 9 h 40 min
